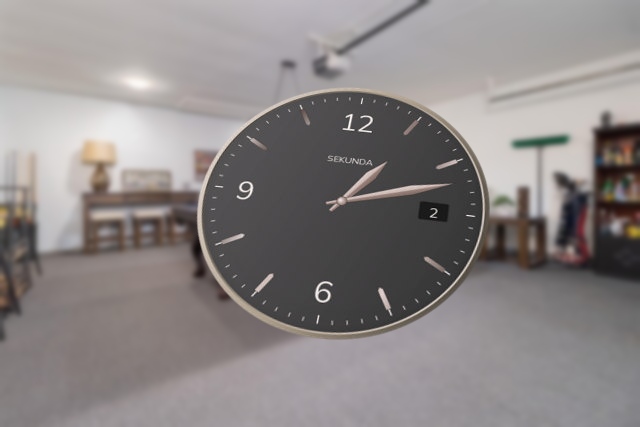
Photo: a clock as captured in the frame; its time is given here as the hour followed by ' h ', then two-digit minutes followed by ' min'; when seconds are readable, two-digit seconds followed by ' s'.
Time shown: 1 h 12 min
